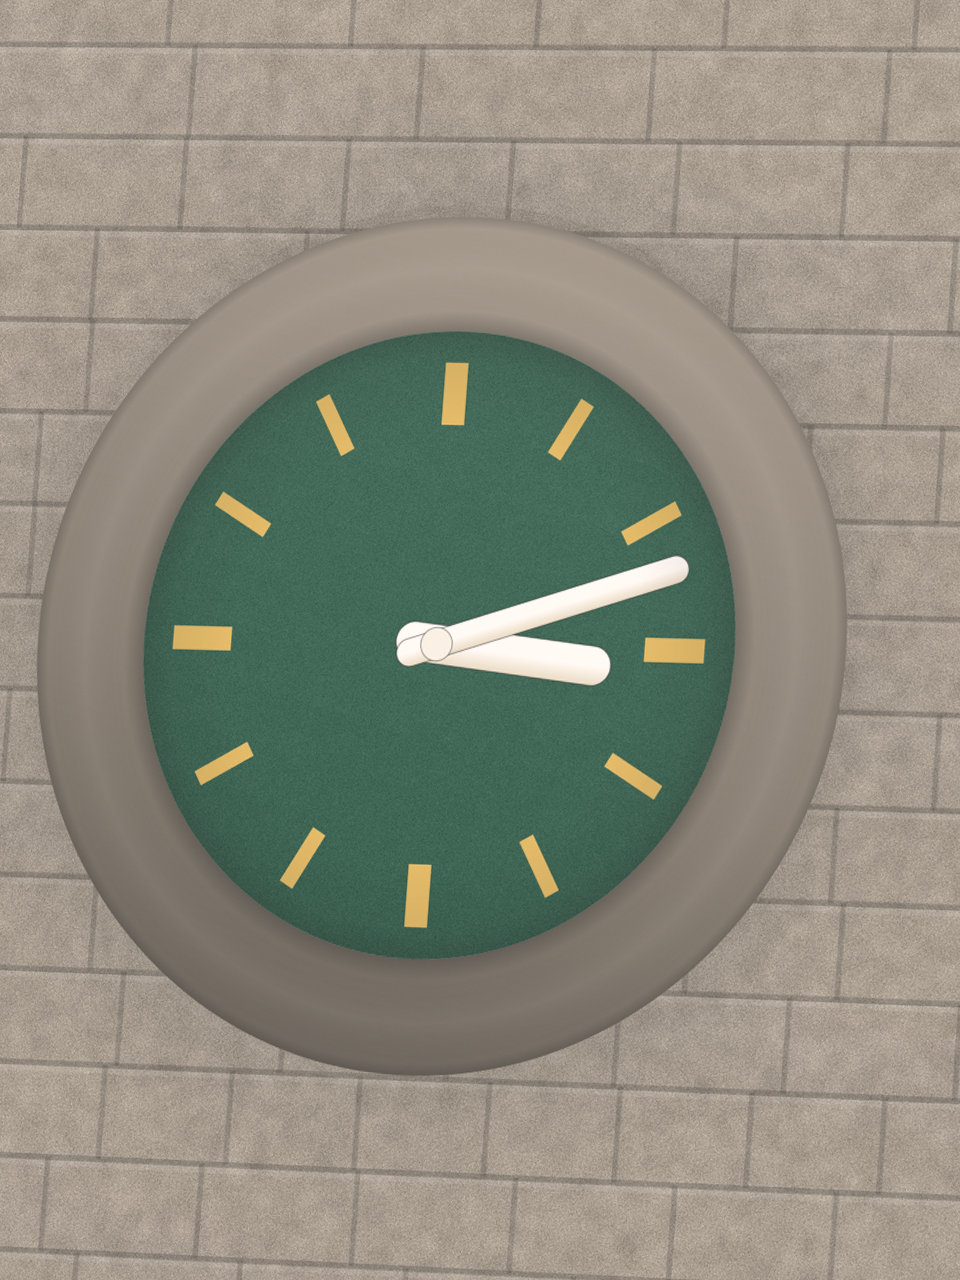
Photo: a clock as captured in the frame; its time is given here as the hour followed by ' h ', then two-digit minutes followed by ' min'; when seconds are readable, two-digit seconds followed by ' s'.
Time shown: 3 h 12 min
